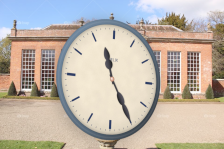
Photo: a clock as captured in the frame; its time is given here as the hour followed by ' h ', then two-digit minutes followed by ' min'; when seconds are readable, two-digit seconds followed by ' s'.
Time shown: 11 h 25 min
